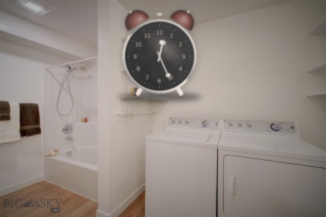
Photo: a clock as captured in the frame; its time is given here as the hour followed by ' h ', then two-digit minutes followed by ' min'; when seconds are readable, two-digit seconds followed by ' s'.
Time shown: 12 h 26 min
